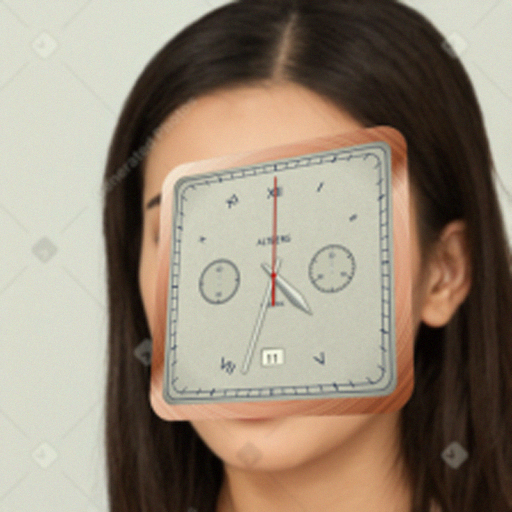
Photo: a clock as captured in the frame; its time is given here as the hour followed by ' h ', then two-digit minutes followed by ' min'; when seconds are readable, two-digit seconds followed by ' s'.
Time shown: 4 h 33 min
